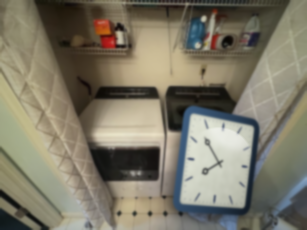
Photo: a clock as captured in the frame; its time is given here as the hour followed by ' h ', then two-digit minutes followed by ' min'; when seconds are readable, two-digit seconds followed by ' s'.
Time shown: 7 h 53 min
